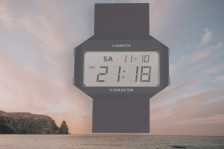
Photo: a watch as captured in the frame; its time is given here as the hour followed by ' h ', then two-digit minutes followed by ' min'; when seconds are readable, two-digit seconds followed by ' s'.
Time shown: 21 h 18 min
